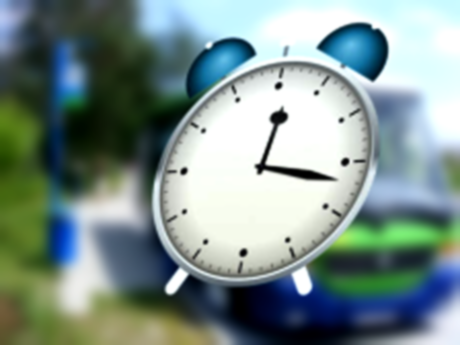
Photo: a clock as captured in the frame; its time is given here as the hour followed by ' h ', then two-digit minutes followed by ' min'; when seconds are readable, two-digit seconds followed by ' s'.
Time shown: 12 h 17 min
